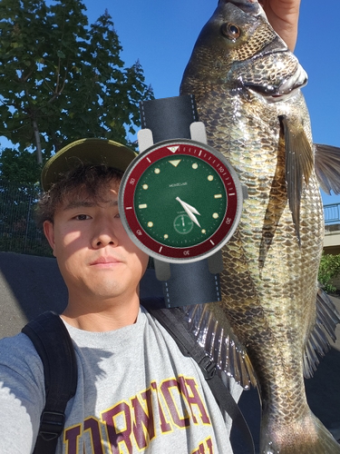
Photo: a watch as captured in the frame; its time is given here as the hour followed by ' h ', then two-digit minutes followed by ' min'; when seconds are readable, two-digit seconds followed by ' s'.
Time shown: 4 h 25 min
